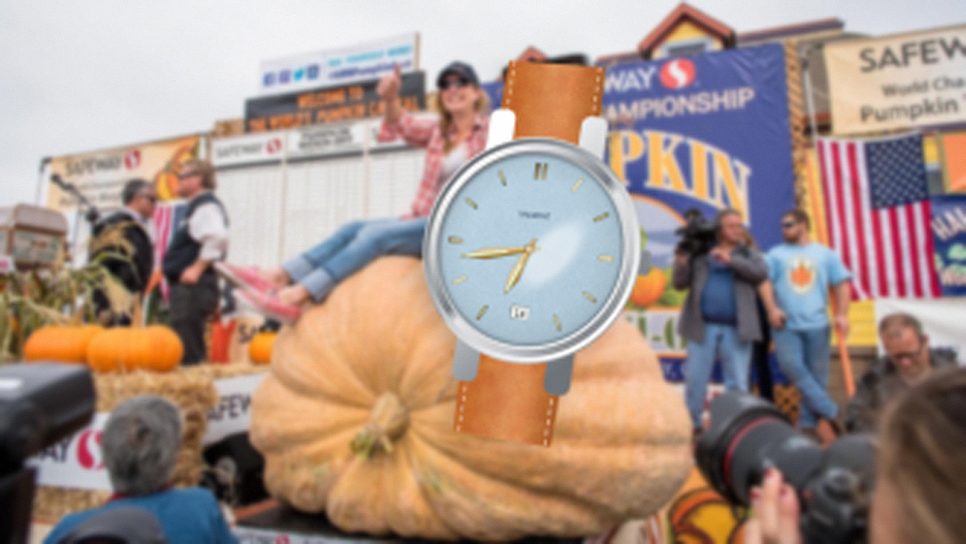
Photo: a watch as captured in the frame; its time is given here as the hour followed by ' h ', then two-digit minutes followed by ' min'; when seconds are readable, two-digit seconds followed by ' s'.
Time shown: 6 h 43 min
